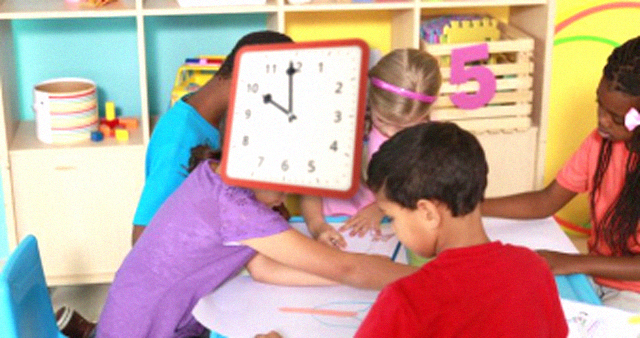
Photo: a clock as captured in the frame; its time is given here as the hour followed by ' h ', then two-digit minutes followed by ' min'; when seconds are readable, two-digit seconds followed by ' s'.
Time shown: 9 h 59 min
